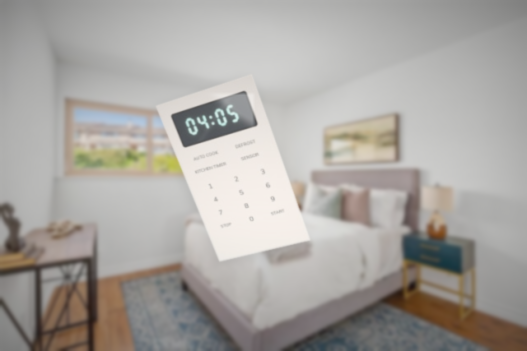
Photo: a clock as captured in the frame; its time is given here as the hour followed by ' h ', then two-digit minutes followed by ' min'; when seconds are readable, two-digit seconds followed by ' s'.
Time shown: 4 h 05 min
